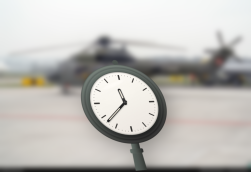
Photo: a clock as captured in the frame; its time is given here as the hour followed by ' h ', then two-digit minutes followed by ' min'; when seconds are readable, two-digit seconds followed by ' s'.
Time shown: 11 h 38 min
